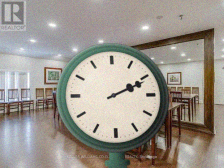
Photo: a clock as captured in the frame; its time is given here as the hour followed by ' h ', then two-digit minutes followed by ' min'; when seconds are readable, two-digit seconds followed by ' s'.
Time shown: 2 h 11 min
